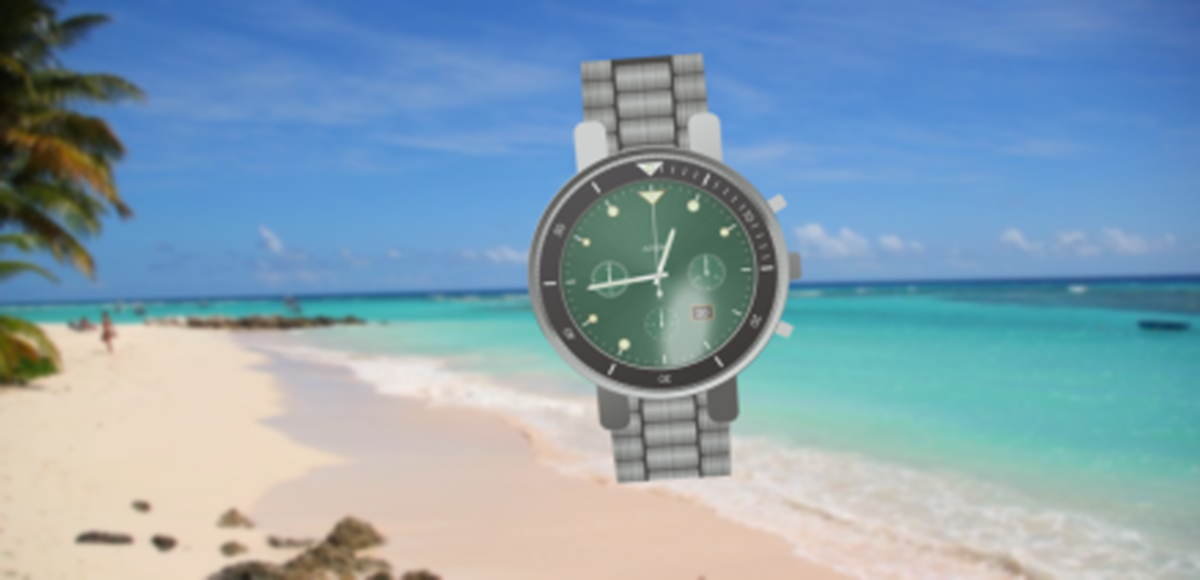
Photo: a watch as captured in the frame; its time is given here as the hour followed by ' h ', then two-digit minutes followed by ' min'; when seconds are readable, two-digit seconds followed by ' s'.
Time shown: 12 h 44 min
